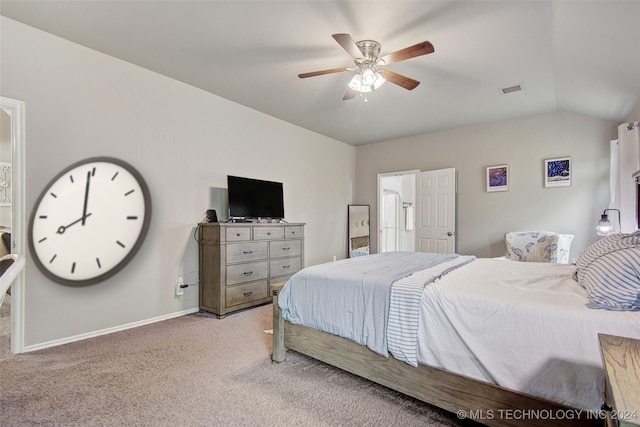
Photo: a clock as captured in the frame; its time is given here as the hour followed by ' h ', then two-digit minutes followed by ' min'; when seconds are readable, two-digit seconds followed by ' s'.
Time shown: 7 h 59 min
